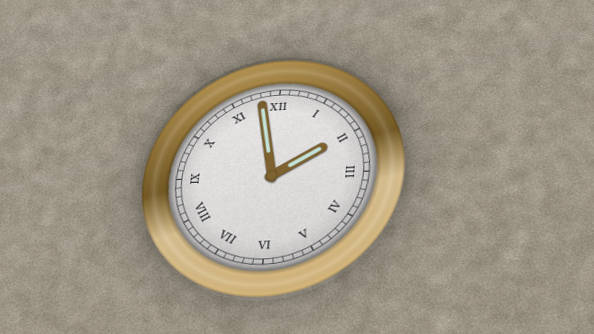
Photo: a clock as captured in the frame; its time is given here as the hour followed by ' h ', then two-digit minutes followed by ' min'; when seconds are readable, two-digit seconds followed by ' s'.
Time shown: 1 h 58 min
